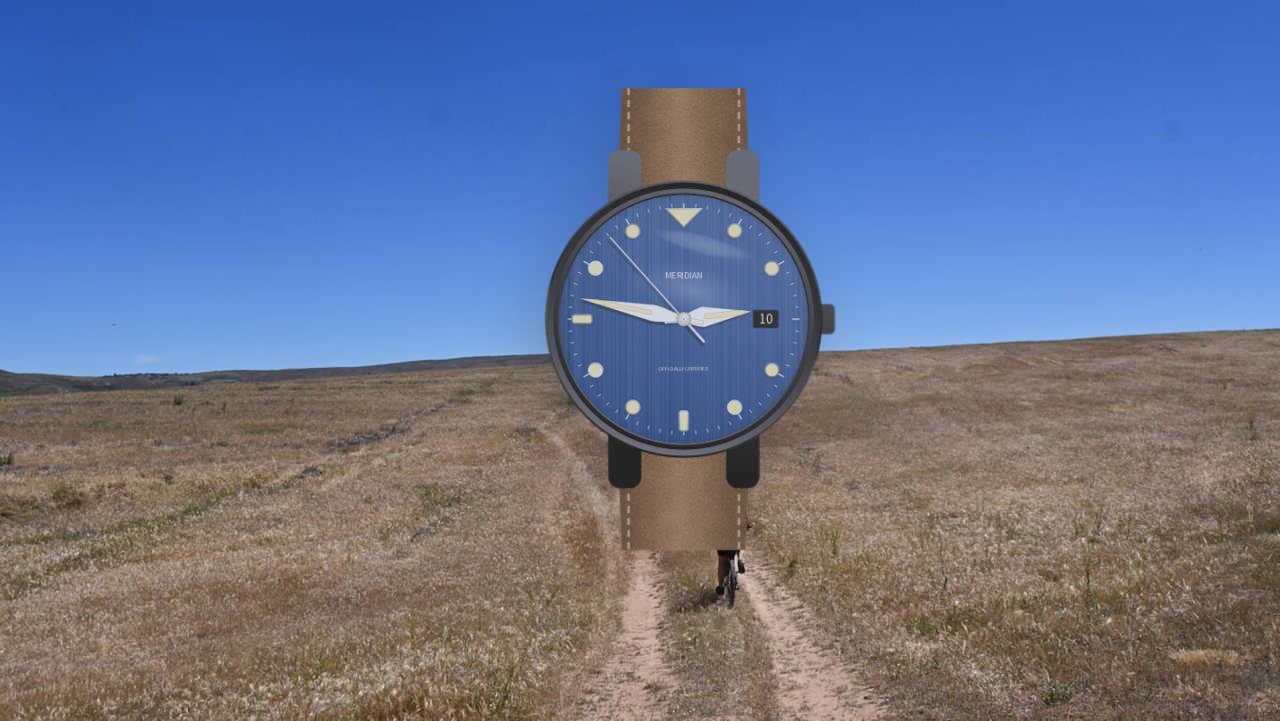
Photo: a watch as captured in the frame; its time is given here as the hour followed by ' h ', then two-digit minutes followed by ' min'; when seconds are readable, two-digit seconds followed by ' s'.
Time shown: 2 h 46 min 53 s
